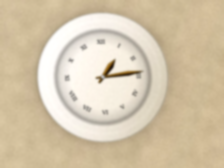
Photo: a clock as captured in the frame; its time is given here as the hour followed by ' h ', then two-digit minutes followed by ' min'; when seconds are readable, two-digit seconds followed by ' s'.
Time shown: 1 h 14 min
